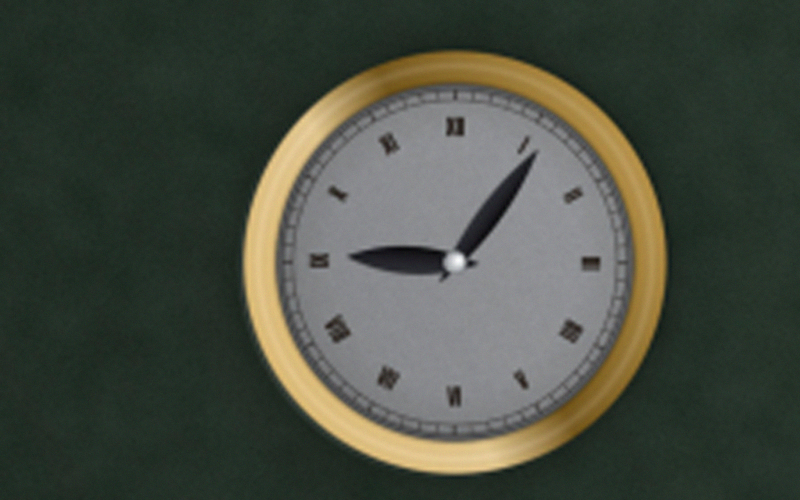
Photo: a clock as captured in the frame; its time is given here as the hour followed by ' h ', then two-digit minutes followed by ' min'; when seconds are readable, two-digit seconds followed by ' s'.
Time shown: 9 h 06 min
